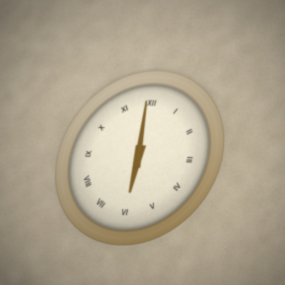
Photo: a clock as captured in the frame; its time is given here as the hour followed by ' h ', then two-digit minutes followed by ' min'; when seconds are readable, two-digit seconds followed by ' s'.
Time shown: 5 h 59 min
